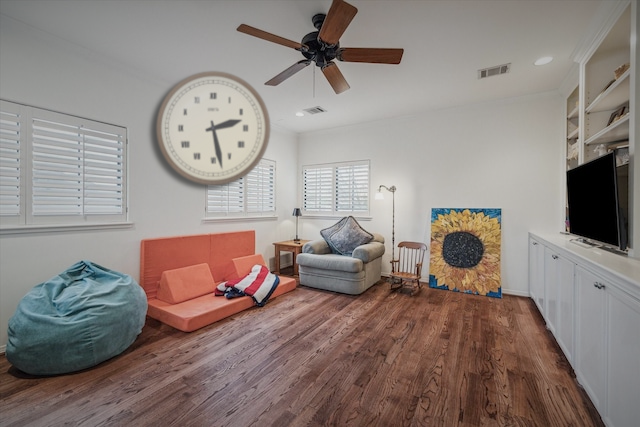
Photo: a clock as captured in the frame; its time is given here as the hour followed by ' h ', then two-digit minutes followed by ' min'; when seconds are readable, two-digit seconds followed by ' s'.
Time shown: 2 h 28 min
